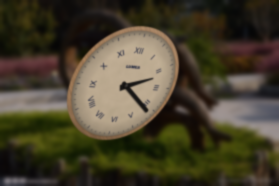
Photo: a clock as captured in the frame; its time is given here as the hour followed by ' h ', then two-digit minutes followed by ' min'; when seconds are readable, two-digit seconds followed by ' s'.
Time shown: 2 h 21 min
